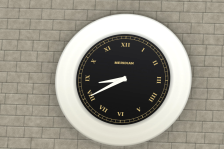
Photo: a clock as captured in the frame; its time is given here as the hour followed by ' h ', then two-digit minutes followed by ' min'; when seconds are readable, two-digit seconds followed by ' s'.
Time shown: 8 h 40 min
